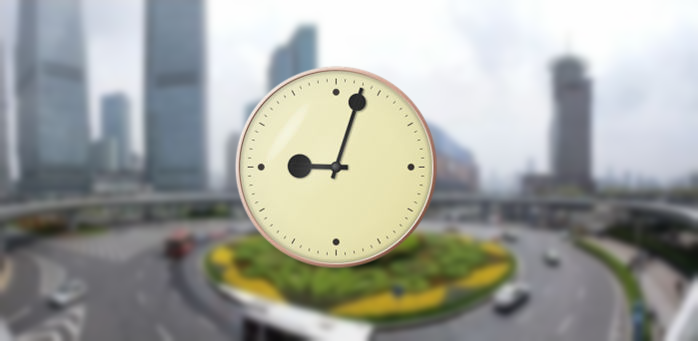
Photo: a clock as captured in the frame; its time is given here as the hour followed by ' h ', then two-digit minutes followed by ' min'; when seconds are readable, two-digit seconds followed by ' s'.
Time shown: 9 h 03 min
